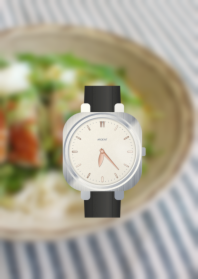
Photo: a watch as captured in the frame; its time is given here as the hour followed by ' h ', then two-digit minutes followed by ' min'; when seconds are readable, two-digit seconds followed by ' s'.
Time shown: 6 h 23 min
